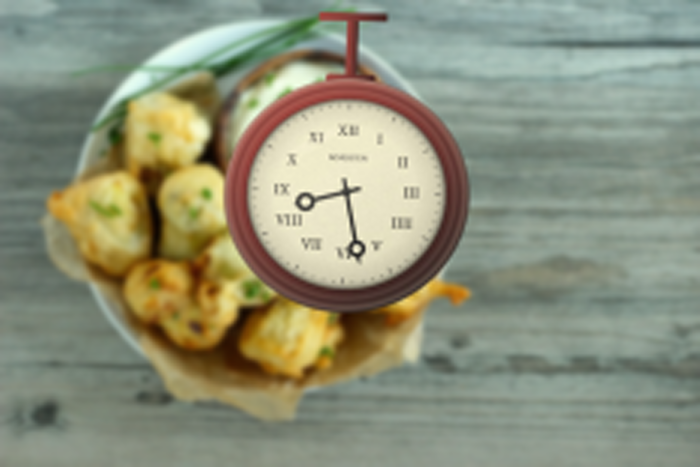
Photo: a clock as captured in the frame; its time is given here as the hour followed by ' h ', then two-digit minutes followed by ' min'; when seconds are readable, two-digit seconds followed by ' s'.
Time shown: 8 h 28 min
